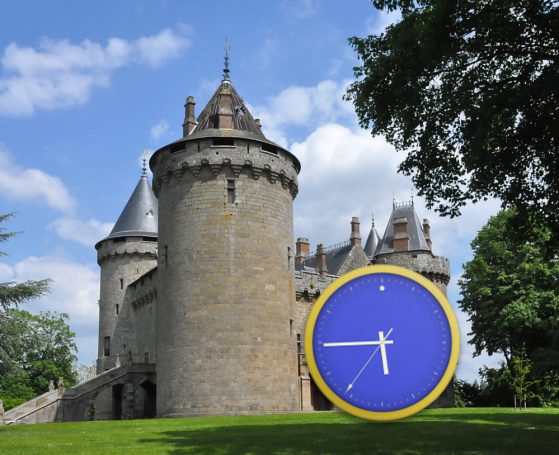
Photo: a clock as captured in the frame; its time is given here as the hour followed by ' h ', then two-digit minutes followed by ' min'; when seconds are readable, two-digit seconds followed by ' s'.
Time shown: 5 h 44 min 36 s
